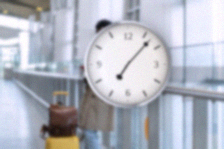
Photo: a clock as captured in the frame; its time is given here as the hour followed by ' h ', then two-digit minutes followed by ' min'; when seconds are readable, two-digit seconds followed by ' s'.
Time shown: 7 h 07 min
